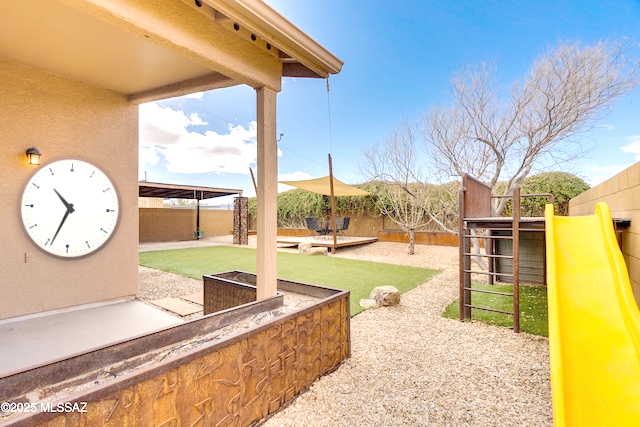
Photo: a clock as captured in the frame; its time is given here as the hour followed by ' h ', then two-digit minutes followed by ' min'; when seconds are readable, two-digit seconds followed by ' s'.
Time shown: 10 h 34 min
